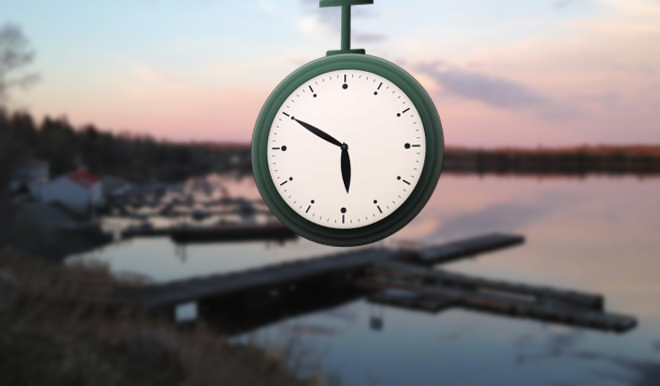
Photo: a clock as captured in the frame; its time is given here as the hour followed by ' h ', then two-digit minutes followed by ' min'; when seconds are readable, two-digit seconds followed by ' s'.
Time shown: 5 h 50 min
